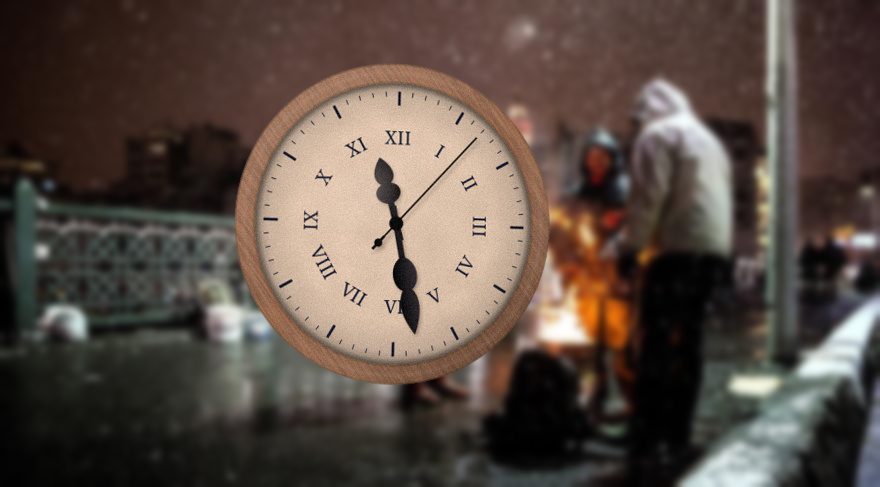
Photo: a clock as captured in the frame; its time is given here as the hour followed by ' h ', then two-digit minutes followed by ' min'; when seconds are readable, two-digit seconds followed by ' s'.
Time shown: 11 h 28 min 07 s
